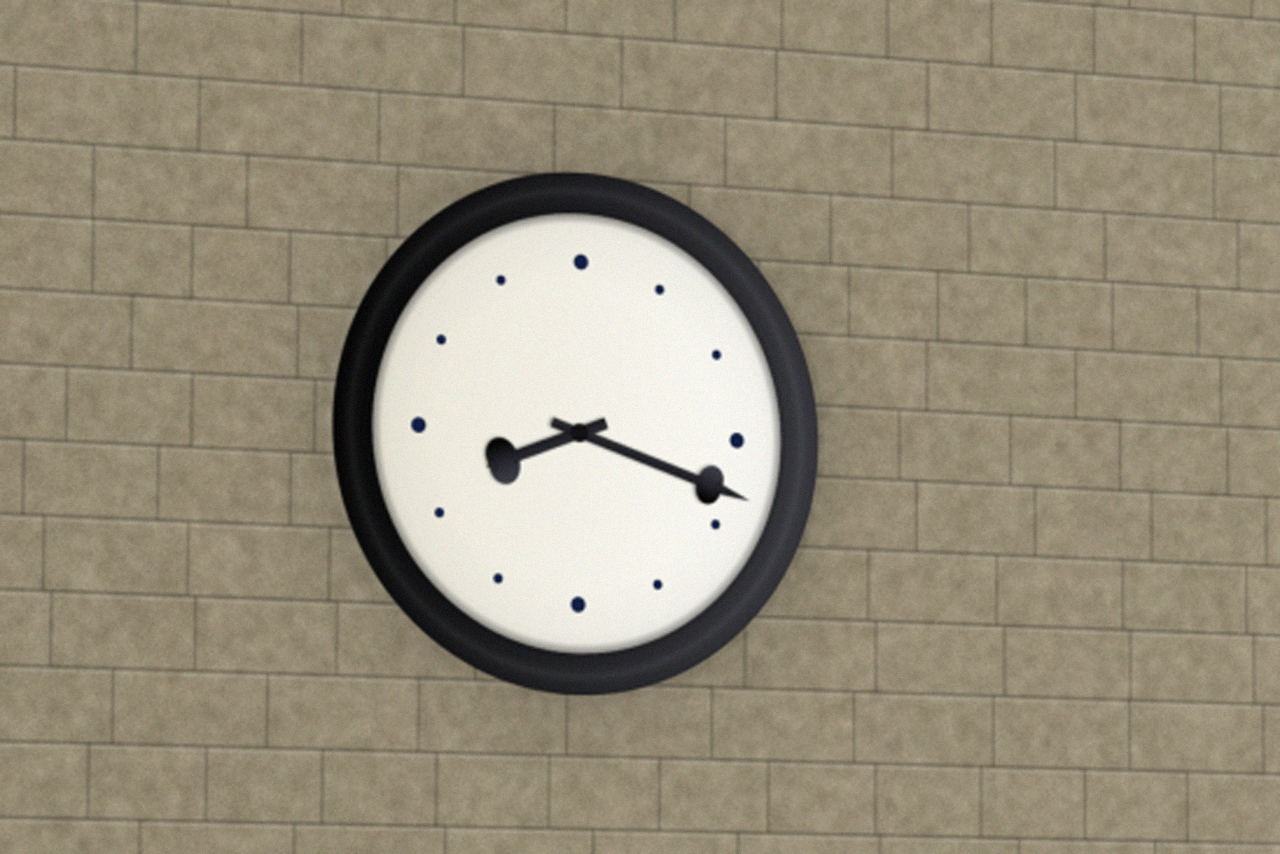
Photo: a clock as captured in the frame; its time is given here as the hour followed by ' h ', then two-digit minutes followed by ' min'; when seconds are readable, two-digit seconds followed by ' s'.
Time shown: 8 h 18 min
